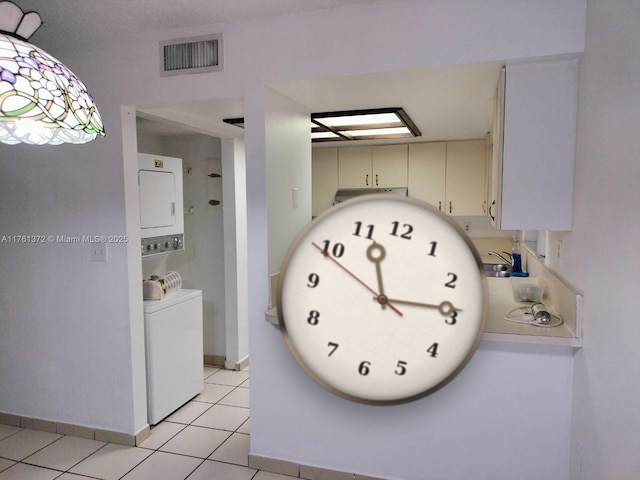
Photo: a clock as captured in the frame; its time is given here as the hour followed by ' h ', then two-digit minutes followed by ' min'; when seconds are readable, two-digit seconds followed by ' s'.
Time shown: 11 h 13 min 49 s
